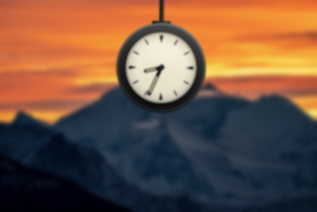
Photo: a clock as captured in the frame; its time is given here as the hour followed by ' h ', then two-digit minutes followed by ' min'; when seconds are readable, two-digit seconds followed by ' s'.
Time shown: 8 h 34 min
